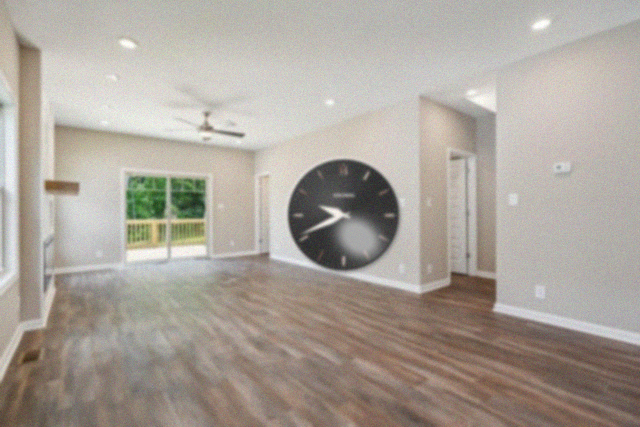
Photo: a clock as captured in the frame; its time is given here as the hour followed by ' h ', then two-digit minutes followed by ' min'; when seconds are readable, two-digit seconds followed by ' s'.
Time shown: 9 h 41 min
